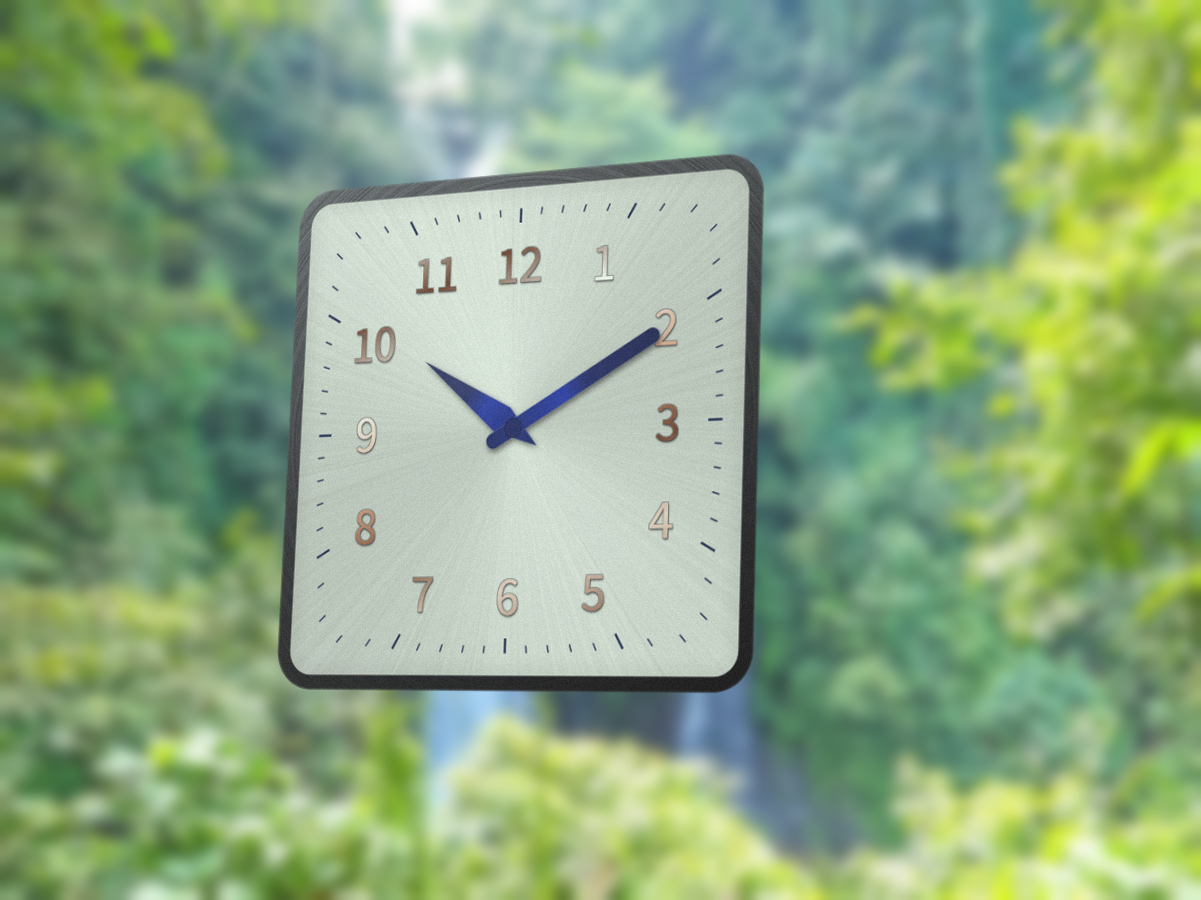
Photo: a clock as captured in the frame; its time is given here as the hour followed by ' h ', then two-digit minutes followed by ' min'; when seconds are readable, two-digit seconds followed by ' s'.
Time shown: 10 h 10 min
